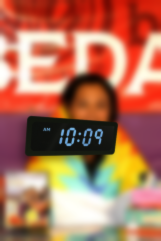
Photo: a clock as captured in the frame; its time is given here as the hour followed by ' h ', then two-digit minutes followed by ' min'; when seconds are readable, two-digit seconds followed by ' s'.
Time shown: 10 h 09 min
